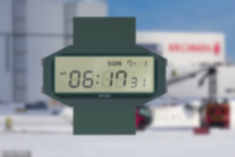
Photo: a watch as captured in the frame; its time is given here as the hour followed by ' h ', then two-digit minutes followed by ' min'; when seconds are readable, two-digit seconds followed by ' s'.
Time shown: 6 h 17 min 31 s
